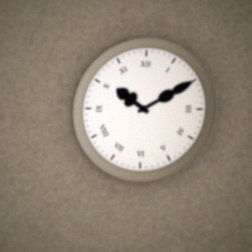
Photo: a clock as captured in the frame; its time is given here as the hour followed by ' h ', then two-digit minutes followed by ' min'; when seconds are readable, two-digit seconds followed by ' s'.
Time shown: 10 h 10 min
